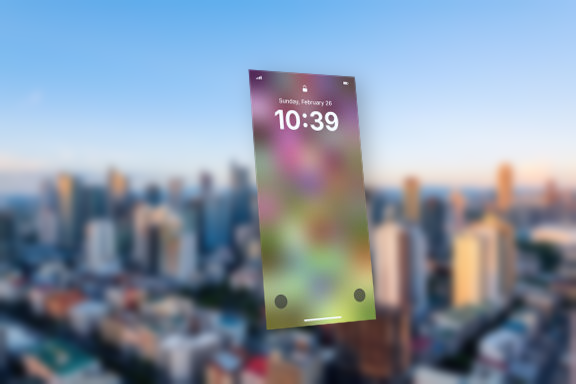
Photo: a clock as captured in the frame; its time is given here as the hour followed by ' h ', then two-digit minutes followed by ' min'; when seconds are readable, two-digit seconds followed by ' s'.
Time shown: 10 h 39 min
